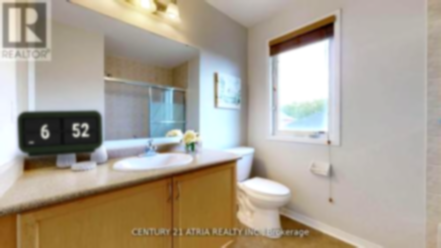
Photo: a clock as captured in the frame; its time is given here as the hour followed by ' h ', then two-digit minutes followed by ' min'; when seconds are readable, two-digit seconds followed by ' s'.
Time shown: 6 h 52 min
